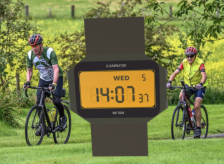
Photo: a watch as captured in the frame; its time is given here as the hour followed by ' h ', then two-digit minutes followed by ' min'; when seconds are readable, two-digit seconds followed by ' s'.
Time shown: 14 h 07 min 37 s
